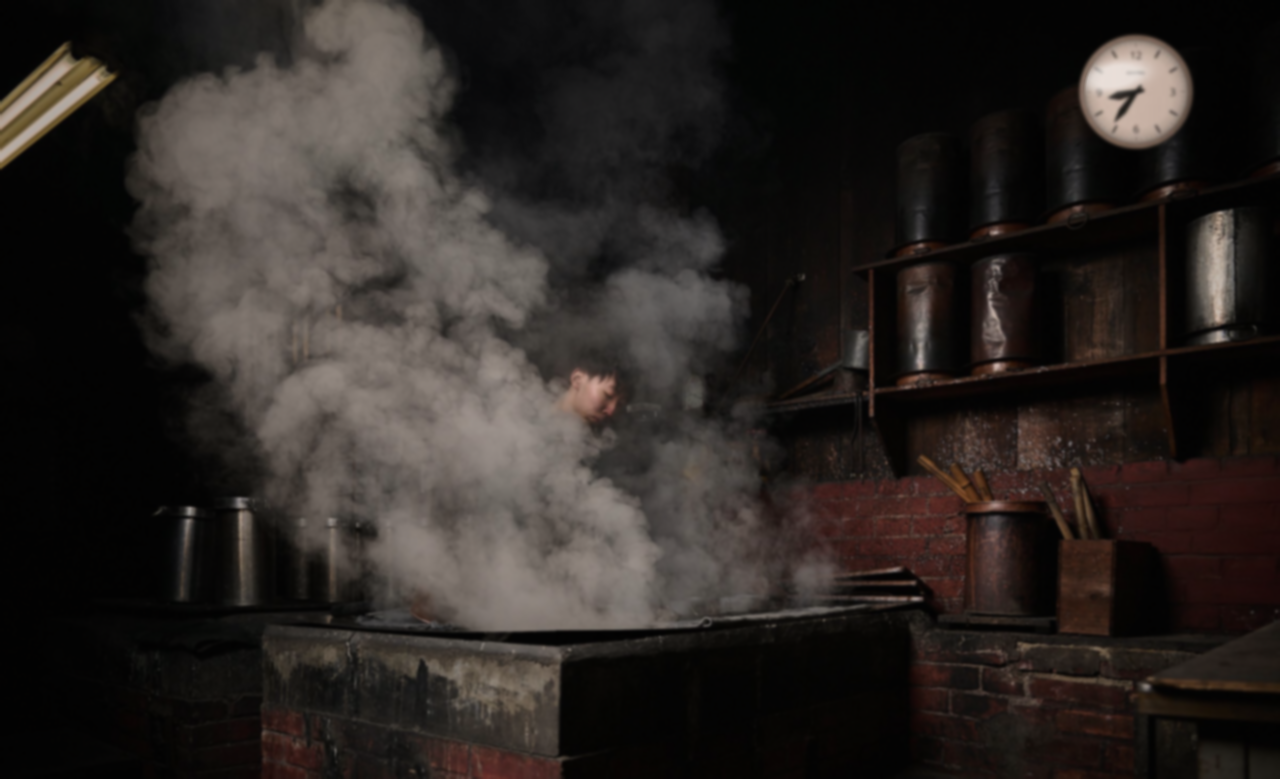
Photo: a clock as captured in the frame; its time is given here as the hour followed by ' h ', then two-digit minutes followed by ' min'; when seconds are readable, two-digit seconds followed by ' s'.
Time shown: 8 h 36 min
